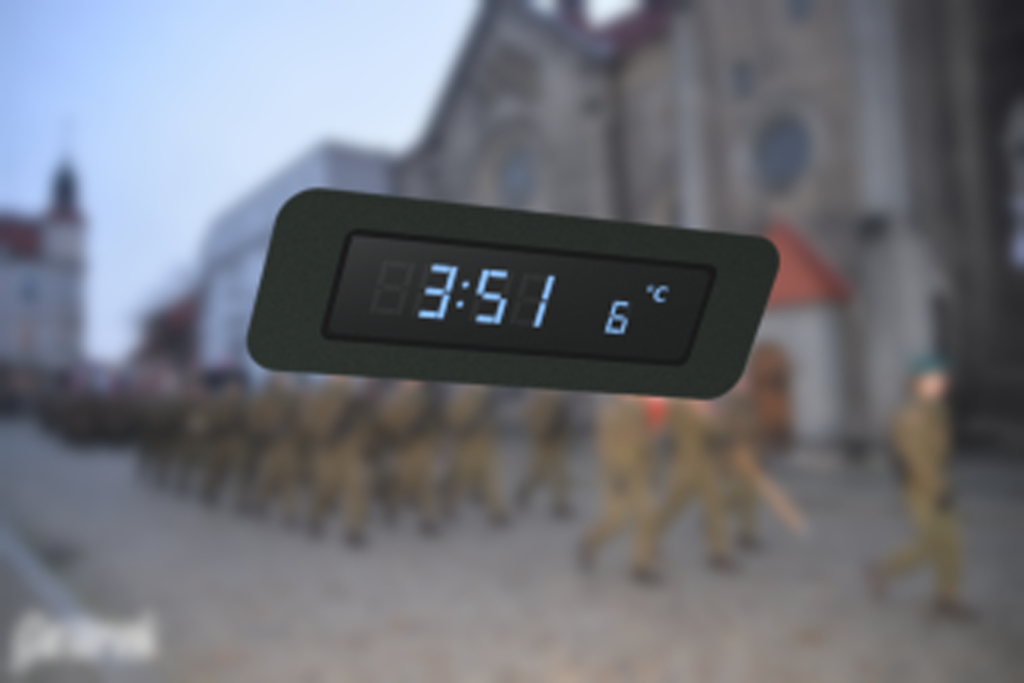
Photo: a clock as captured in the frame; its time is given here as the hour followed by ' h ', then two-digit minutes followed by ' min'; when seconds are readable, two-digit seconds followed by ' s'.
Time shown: 3 h 51 min
